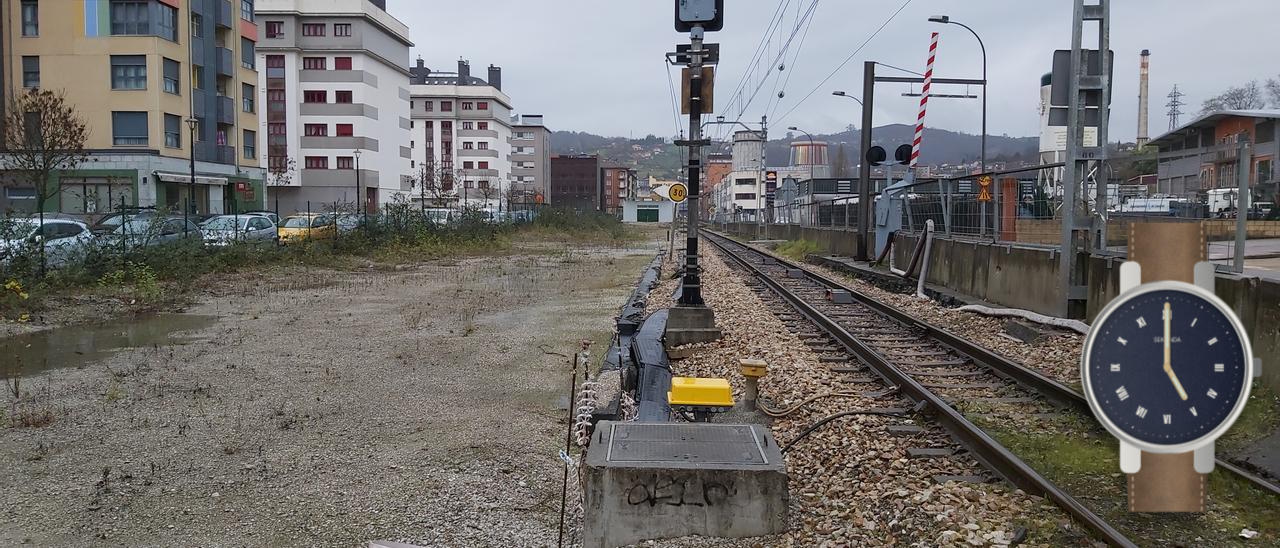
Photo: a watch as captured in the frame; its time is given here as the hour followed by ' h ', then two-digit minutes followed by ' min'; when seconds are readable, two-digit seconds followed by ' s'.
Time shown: 5 h 00 min
